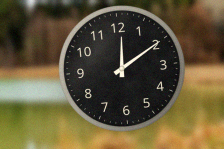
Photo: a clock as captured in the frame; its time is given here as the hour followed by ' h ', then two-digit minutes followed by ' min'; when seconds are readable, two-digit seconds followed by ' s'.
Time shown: 12 h 10 min
